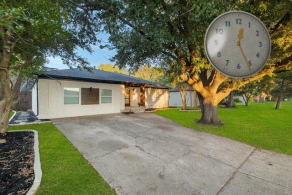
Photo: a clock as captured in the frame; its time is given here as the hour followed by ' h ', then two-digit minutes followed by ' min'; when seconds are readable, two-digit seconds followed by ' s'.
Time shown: 12 h 26 min
